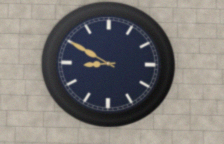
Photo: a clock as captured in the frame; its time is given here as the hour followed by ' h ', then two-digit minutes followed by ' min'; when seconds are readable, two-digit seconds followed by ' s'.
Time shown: 8 h 50 min
